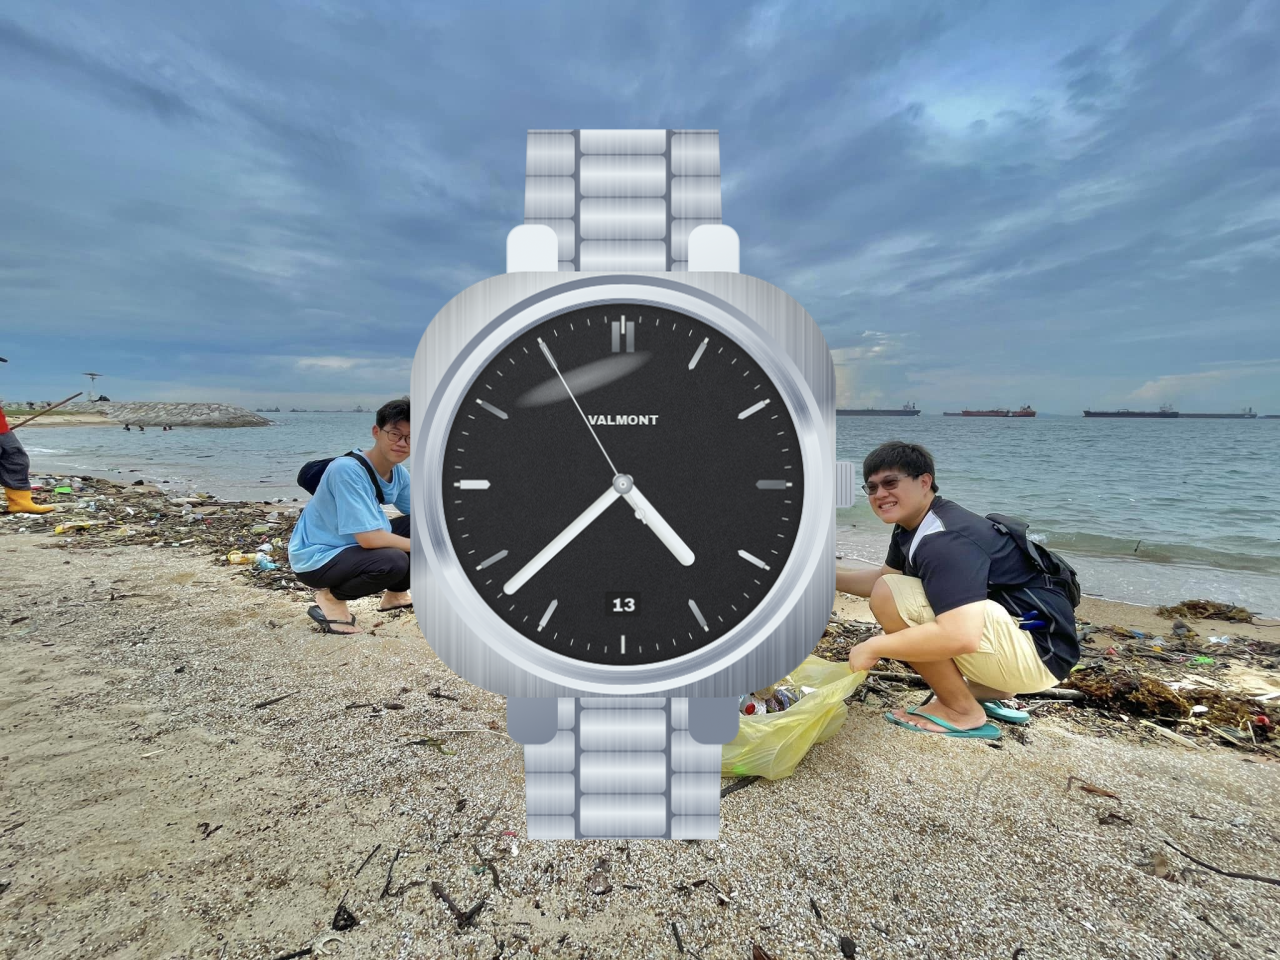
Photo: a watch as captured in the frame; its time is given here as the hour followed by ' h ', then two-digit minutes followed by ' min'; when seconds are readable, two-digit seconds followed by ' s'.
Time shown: 4 h 37 min 55 s
